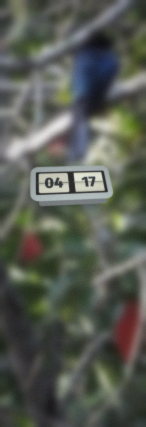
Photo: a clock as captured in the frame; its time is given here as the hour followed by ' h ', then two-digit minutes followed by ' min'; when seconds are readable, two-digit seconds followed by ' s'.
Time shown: 4 h 17 min
